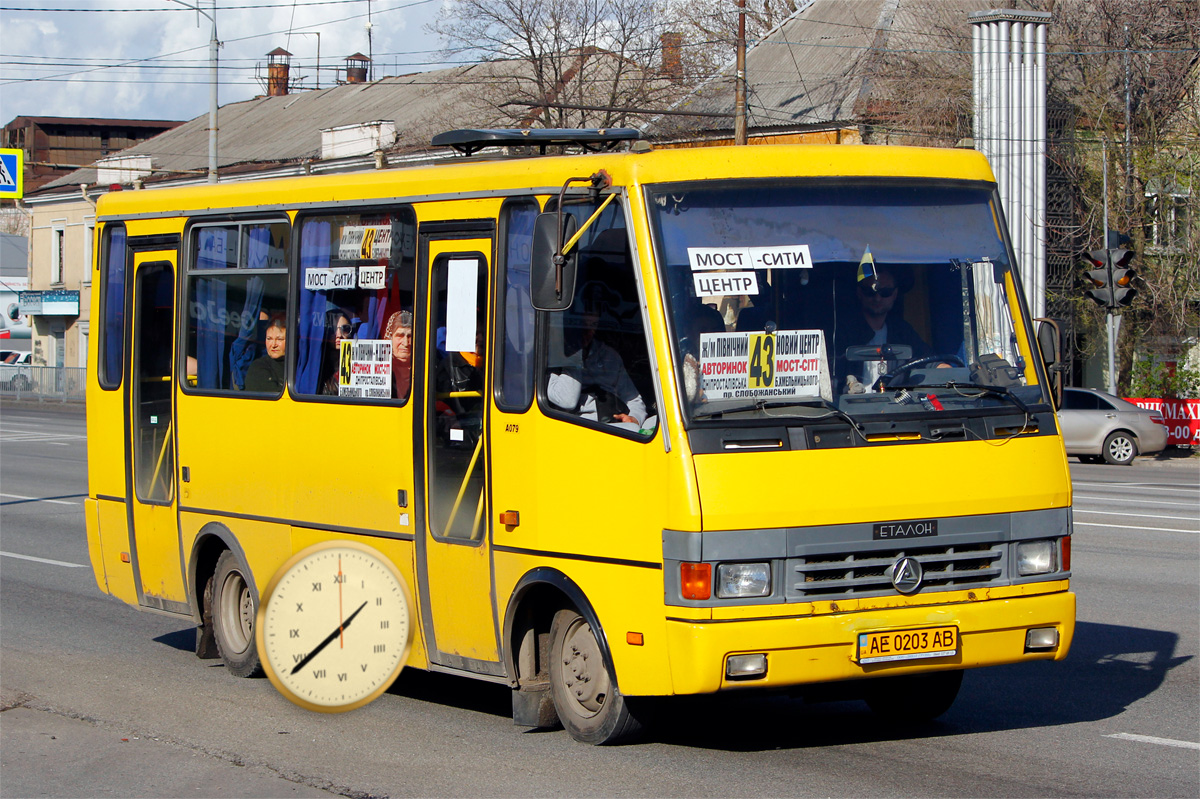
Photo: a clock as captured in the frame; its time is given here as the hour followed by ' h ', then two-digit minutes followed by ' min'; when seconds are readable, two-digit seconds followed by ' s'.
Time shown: 1 h 39 min 00 s
